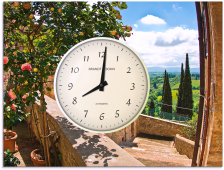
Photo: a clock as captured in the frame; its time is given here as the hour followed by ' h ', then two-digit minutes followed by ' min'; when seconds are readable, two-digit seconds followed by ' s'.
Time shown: 8 h 01 min
